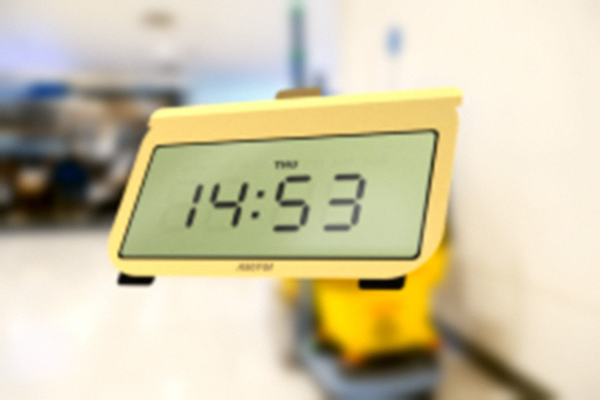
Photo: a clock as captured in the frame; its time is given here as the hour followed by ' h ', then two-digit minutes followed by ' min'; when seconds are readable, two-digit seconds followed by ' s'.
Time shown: 14 h 53 min
